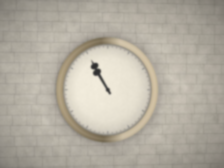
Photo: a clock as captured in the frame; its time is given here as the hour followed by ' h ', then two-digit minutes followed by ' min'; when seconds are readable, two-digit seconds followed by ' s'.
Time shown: 10 h 55 min
